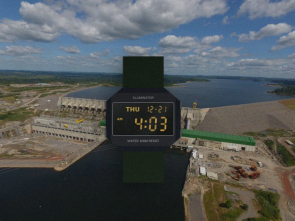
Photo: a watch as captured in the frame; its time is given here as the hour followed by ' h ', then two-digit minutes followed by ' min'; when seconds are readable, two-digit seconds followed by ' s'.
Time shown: 4 h 03 min
